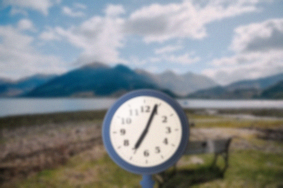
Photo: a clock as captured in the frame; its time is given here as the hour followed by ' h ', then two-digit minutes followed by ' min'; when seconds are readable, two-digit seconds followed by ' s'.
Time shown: 7 h 04 min
